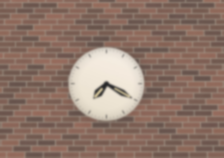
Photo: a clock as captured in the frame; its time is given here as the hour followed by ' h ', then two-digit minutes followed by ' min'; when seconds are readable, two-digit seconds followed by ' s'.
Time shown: 7 h 20 min
